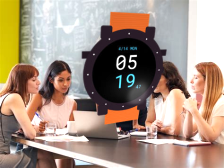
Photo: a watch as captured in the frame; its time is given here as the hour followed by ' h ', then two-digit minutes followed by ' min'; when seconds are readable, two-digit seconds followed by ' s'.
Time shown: 5 h 19 min
